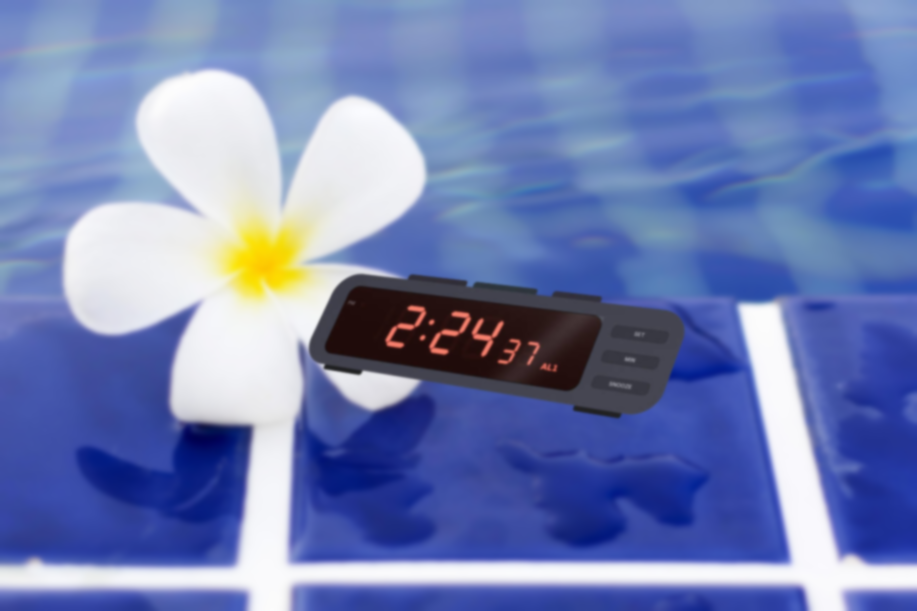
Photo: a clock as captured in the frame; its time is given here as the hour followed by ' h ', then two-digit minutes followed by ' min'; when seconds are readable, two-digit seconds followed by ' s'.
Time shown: 2 h 24 min 37 s
